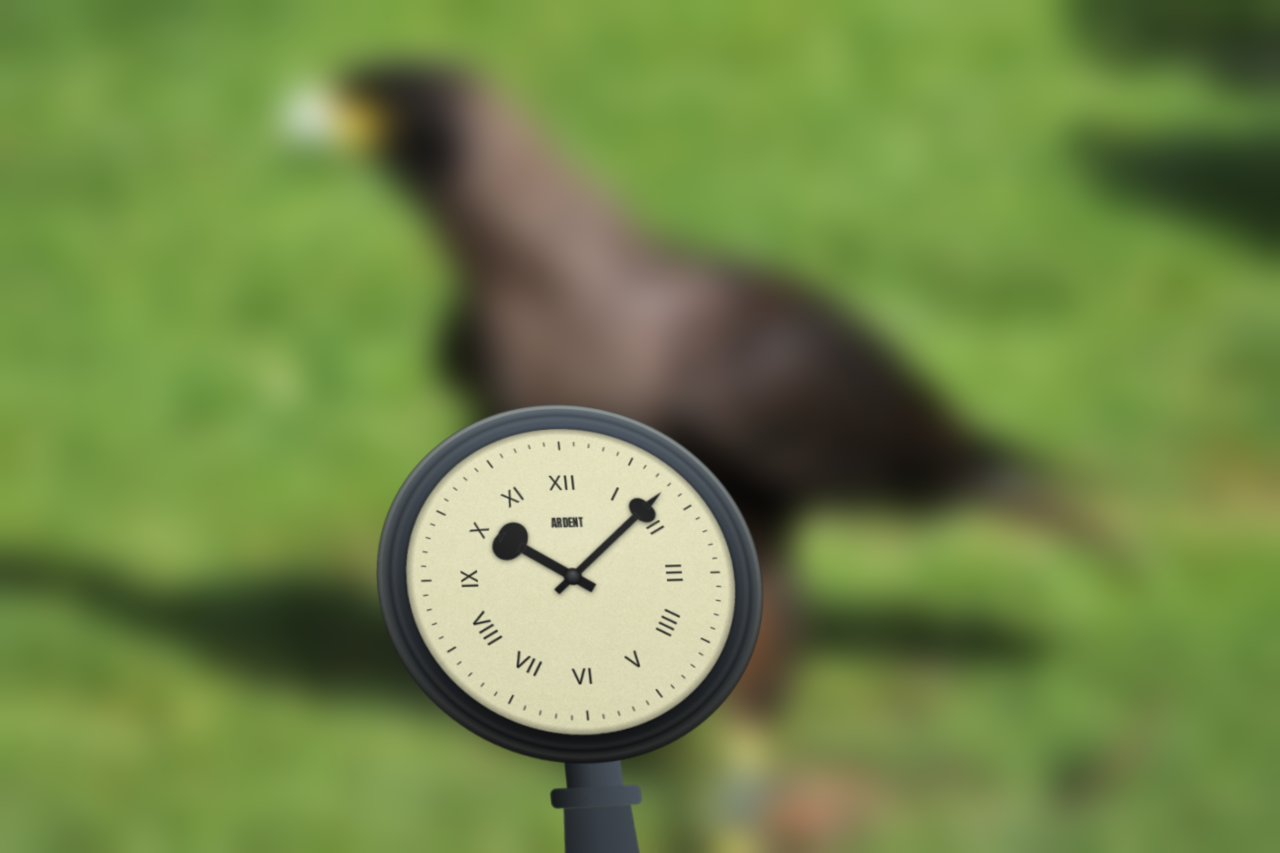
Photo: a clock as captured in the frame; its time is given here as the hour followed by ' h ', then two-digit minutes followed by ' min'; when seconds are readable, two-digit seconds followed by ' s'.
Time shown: 10 h 08 min
